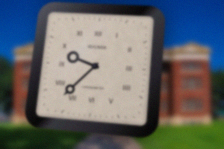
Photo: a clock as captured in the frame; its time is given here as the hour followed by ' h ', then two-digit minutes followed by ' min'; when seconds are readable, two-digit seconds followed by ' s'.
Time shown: 9 h 37 min
